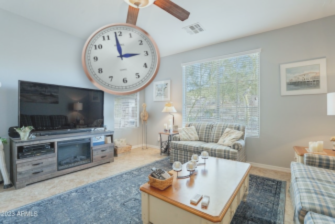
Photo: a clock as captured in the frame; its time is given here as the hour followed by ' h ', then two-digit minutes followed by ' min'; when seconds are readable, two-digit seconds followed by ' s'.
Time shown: 2 h 59 min
